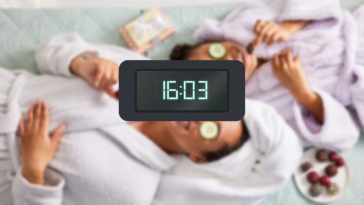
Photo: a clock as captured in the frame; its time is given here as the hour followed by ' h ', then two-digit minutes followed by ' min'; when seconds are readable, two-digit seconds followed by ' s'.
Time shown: 16 h 03 min
